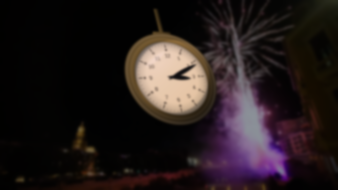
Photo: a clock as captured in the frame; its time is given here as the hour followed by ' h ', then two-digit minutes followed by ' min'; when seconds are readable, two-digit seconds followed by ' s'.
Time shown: 3 h 11 min
